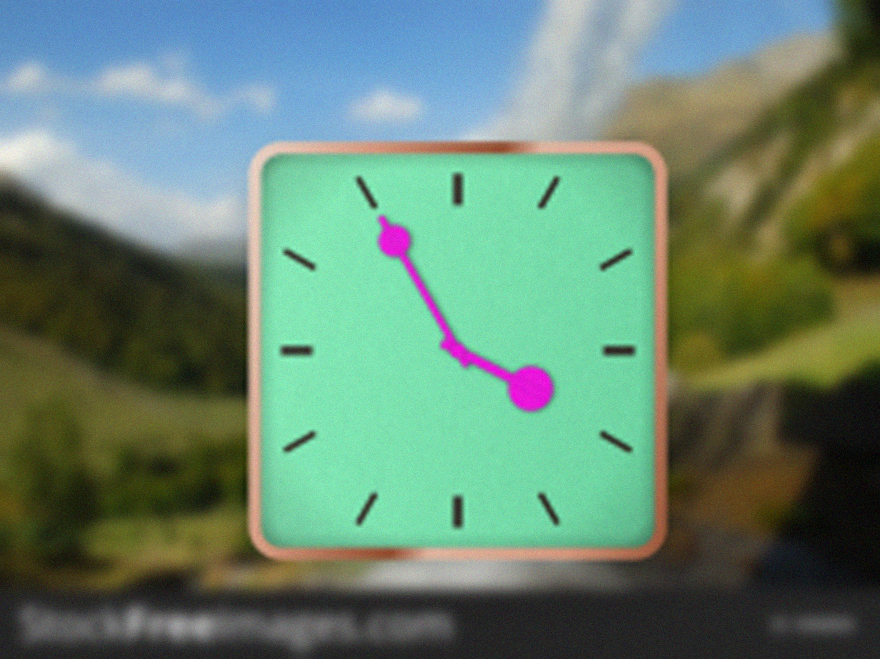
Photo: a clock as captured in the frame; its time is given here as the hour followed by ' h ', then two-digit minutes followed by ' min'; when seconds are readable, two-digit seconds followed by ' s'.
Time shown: 3 h 55 min
